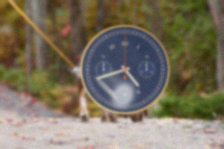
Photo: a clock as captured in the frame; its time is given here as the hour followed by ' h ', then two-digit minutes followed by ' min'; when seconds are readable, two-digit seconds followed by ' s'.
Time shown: 4 h 42 min
